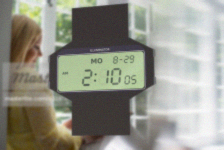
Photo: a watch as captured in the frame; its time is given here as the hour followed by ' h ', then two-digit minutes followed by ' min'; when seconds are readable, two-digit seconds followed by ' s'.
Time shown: 2 h 10 min
